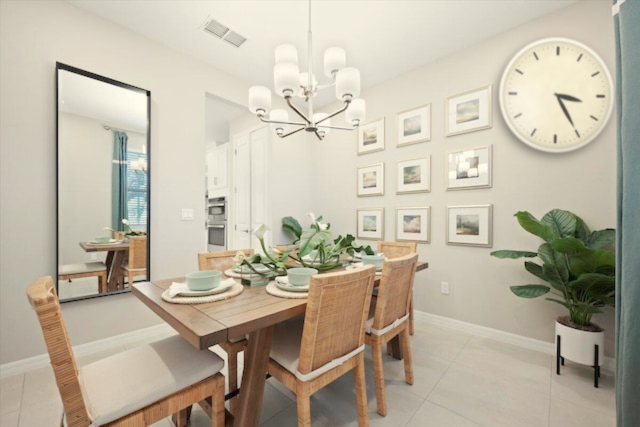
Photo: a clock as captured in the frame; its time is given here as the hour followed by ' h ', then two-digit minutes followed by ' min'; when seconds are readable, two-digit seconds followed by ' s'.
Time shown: 3 h 25 min
